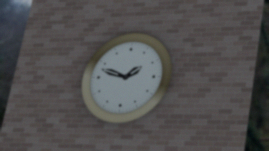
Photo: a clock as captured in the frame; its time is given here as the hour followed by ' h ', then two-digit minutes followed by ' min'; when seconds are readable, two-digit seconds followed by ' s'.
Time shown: 1 h 48 min
